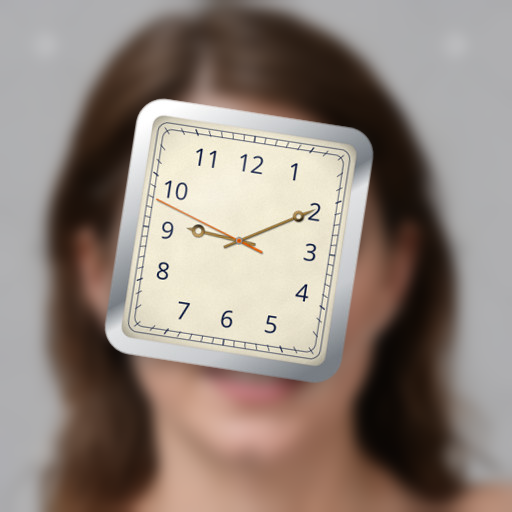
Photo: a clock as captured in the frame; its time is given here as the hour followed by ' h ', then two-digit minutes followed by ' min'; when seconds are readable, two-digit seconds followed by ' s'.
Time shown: 9 h 09 min 48 s
